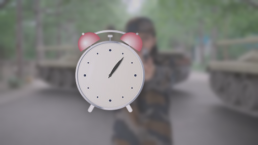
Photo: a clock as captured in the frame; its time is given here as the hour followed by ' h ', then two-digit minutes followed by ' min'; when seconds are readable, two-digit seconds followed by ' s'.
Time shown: 1 h 06 min
